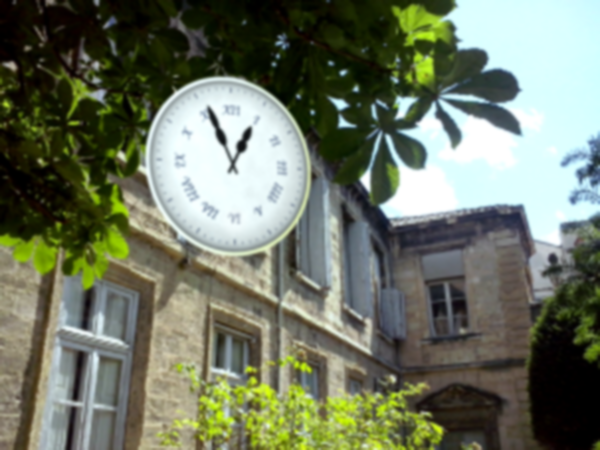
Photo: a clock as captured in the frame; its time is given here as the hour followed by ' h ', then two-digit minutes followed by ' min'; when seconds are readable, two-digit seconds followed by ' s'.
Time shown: 12 h 56 min
